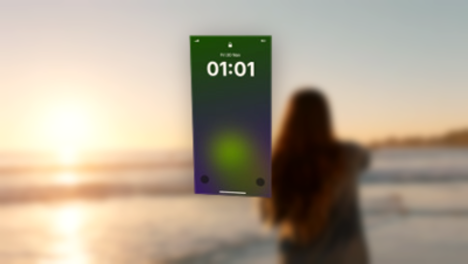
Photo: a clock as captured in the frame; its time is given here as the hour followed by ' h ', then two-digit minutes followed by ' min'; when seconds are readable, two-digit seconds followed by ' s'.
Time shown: 1 h 01 min
